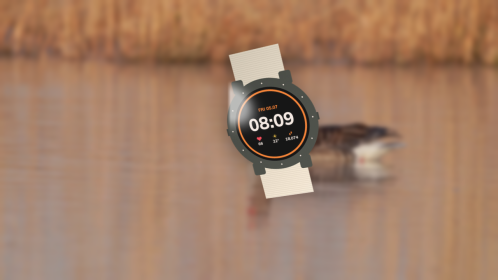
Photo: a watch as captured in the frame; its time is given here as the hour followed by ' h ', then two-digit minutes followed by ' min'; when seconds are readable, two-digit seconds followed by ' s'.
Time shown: 8 h 09 min
